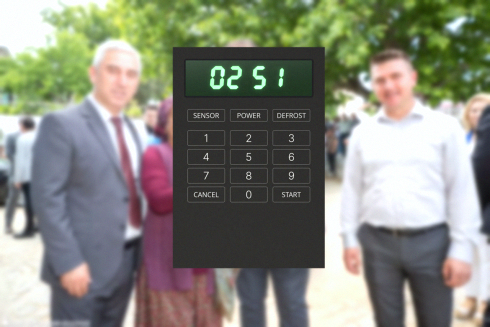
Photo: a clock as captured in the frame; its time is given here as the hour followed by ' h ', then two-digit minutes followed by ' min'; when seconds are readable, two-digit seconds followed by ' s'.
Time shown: 2 h 51 min
